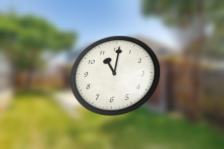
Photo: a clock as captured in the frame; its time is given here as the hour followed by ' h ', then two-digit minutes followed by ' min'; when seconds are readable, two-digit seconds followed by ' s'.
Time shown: 11 h 01 min
